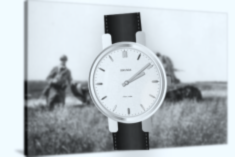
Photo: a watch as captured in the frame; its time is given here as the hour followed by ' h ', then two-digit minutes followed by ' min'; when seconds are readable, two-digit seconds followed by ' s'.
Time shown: 2 h 09 min
